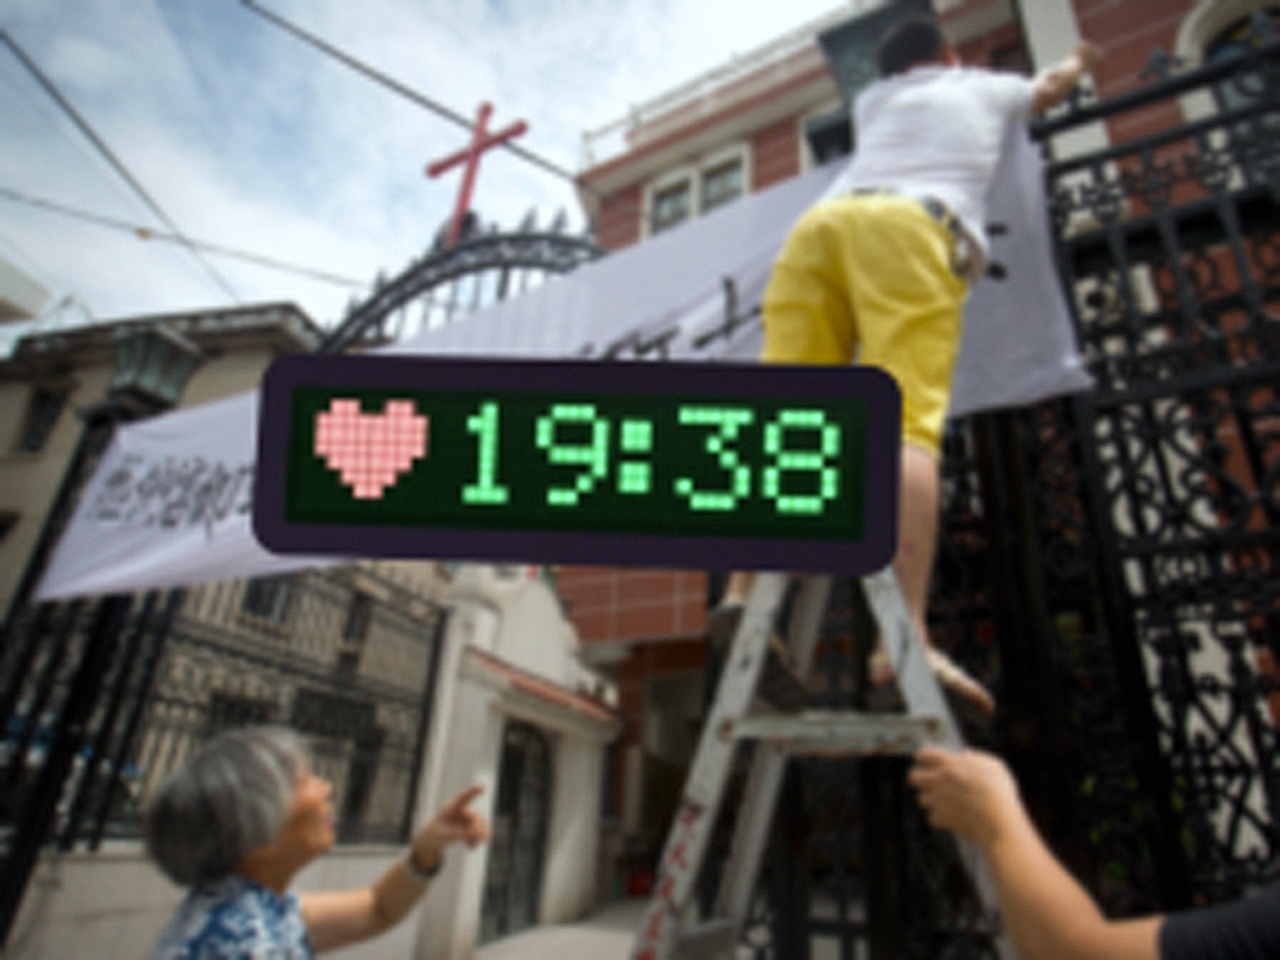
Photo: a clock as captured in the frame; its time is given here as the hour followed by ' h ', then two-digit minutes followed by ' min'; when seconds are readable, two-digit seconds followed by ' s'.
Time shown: 19 h 38 min
